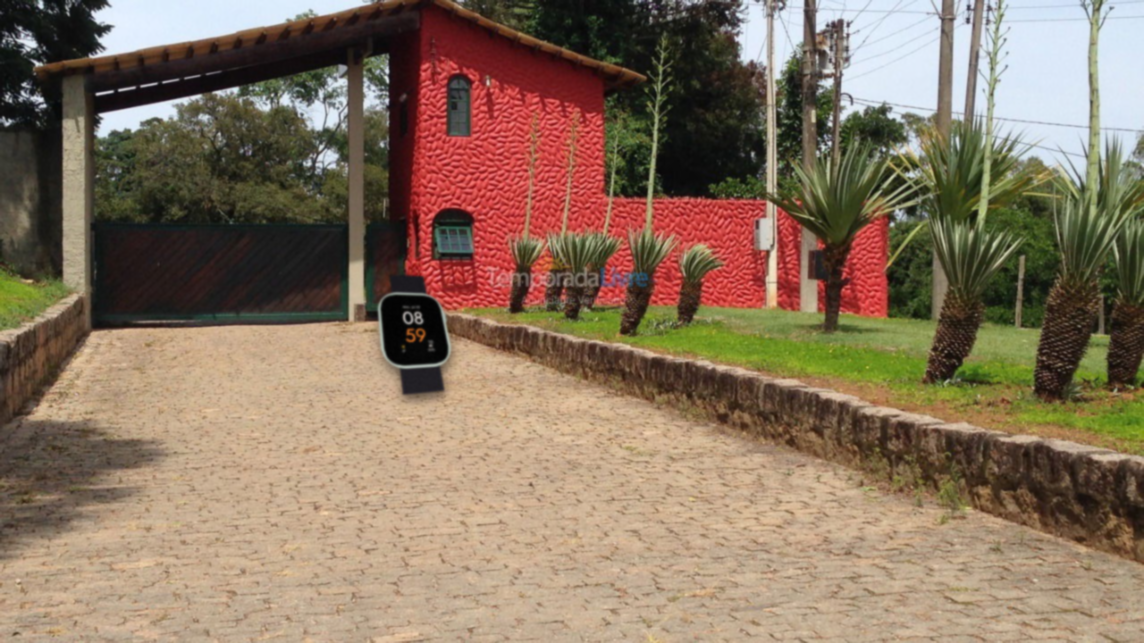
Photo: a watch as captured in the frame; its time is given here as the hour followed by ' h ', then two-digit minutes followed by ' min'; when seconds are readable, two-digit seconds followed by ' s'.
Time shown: 8 h 59 min
